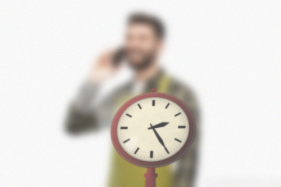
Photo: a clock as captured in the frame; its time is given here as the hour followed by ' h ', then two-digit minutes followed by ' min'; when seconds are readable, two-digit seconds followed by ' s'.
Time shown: 2 h 25 min
